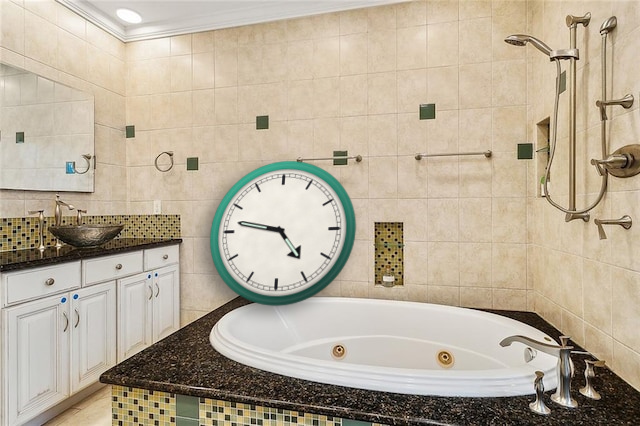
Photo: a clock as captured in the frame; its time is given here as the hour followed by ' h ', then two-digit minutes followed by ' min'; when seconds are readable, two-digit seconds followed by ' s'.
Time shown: 4 h 47 min
